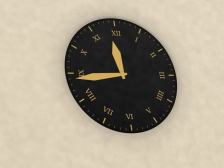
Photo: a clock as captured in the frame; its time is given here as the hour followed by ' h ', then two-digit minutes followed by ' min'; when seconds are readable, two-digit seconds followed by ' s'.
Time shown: 11 h 44 min
